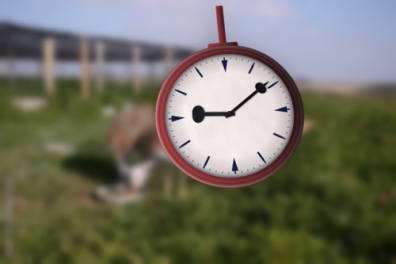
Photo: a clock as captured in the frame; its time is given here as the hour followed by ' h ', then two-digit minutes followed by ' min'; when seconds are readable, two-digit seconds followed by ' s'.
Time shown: 9 h 09 min
